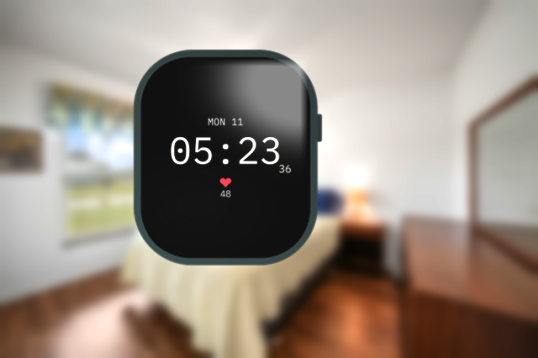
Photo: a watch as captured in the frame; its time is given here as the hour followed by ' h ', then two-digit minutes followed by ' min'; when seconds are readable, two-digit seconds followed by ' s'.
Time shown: 5 h 23 min 36 s
